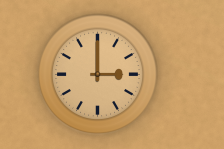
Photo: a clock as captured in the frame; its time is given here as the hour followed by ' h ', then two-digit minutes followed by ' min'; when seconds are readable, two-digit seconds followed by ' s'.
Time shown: 3 h 00 min
